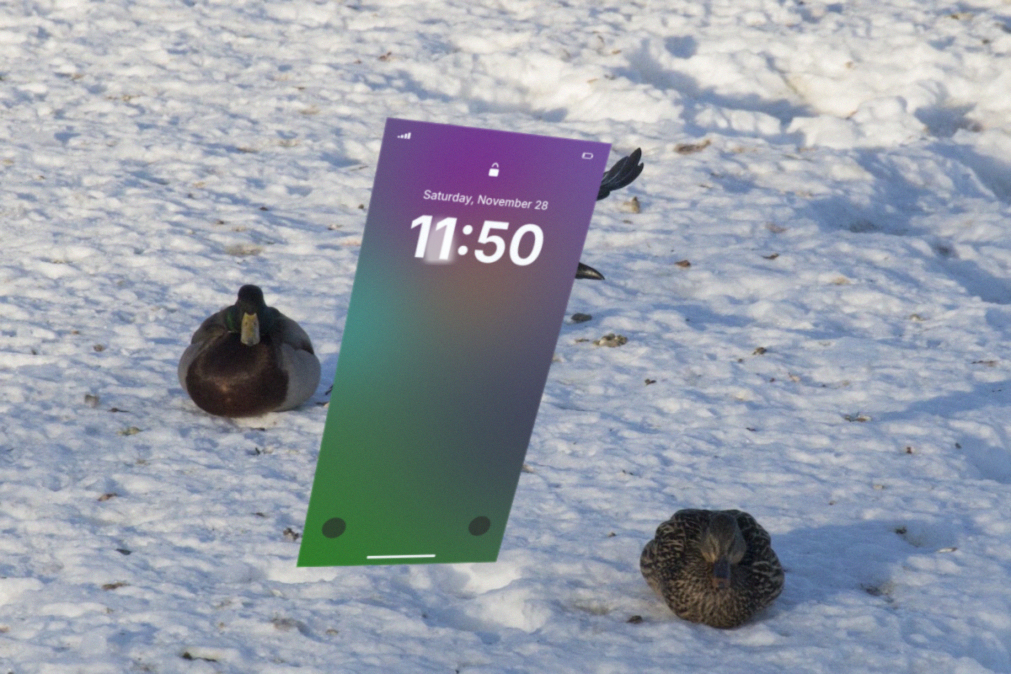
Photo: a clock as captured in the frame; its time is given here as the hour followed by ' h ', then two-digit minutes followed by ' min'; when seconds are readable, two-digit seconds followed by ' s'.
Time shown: 11 h 50 min
